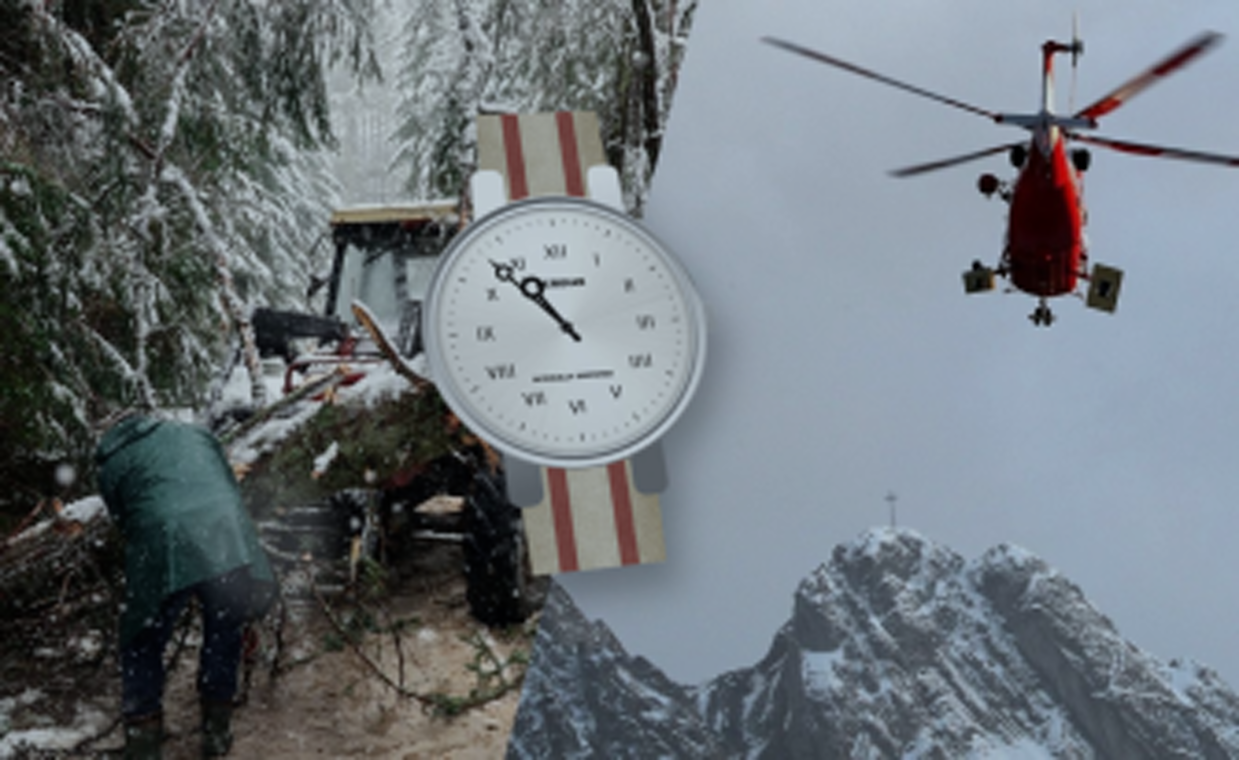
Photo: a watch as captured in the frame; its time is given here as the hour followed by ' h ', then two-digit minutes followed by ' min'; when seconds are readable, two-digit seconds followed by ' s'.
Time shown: 10 h 53 min
